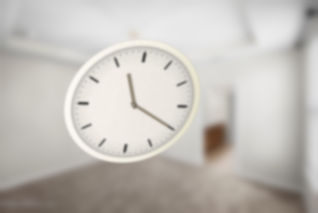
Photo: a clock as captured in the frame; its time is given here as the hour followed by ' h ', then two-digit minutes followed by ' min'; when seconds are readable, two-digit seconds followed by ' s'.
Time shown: 11 h 20 min
